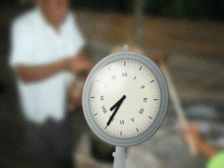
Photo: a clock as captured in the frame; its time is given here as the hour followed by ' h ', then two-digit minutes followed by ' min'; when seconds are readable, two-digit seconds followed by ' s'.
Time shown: 7 h 35 min
